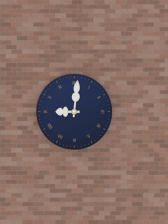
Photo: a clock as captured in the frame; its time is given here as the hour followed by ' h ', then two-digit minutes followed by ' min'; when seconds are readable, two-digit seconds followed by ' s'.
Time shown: 9 h 01 min
